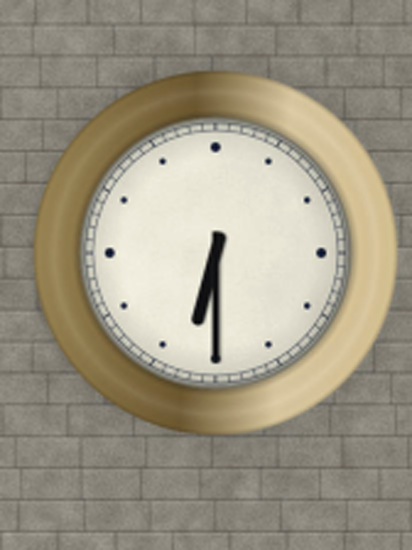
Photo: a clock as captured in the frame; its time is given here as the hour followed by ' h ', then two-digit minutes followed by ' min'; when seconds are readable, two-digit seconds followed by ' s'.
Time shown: 6 h 30 min
